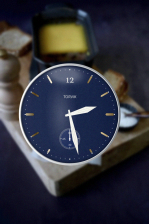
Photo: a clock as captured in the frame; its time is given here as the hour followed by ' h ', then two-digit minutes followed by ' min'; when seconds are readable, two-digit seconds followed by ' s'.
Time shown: 2 h 28 min
